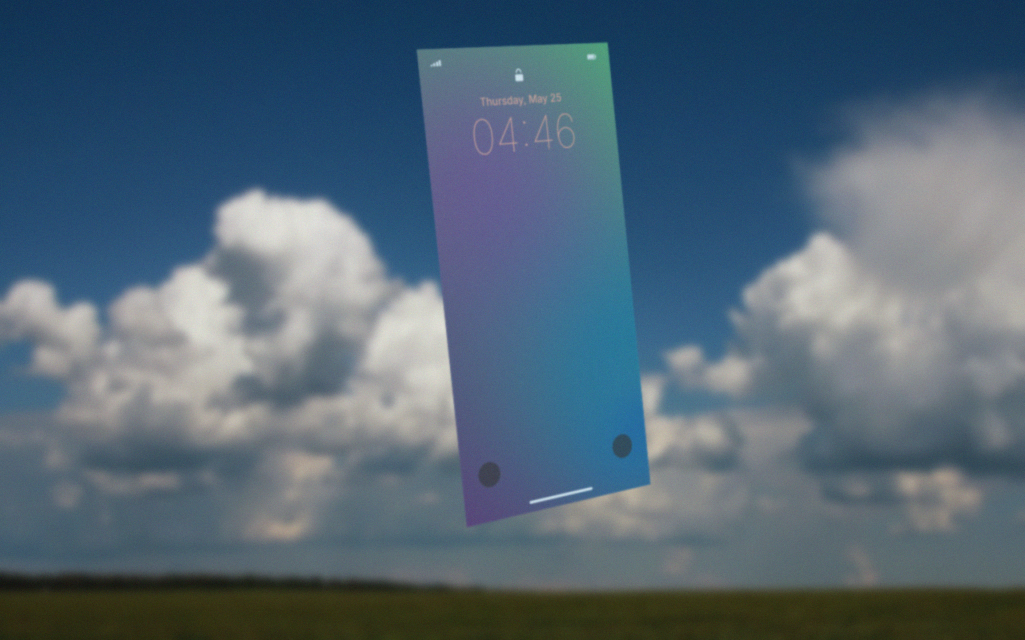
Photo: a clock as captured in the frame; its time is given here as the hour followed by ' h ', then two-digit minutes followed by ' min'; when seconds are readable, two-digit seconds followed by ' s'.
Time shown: 4 h 46 min
